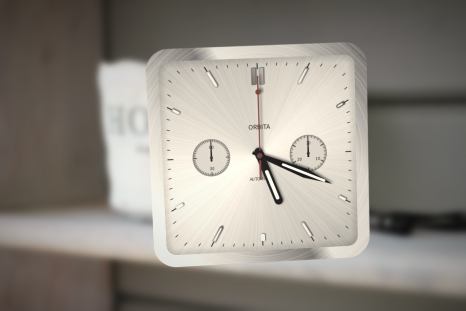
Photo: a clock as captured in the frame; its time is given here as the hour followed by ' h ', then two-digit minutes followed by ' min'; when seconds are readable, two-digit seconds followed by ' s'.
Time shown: 5 h 19 min
